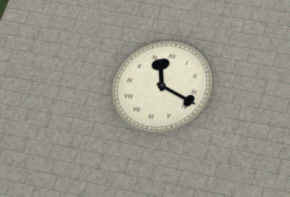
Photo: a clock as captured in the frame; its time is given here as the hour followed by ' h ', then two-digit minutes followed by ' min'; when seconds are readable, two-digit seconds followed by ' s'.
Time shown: 11 h 18 min
